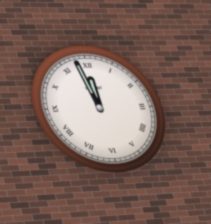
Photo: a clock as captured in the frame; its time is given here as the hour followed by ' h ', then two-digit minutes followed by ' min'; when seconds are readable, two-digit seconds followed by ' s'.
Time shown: 11 h 58 min
